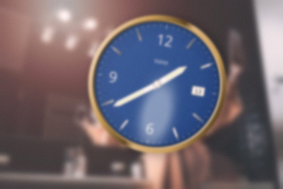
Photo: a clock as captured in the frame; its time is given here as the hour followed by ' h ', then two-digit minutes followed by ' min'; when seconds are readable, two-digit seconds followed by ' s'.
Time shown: 1 h 39 min
